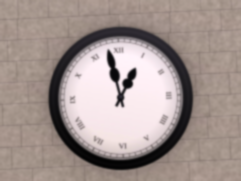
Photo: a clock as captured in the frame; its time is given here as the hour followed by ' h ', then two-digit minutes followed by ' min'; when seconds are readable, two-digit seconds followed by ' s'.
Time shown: 12 h 58 min
